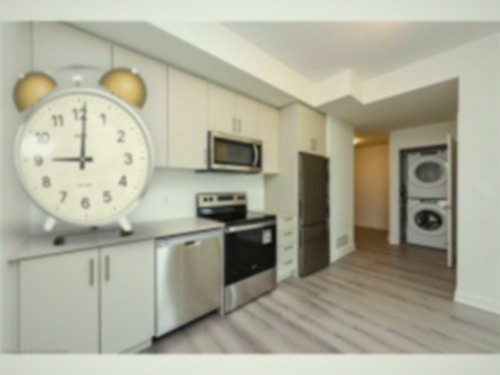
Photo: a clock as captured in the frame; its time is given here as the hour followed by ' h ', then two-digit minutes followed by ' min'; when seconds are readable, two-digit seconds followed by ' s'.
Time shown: 9 h 01 min
